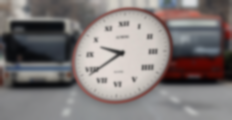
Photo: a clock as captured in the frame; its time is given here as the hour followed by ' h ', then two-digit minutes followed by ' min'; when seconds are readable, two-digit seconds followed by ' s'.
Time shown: 9 h 39 min
